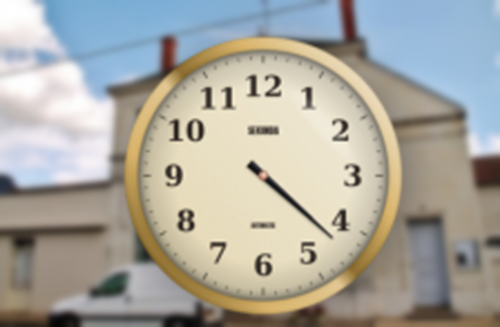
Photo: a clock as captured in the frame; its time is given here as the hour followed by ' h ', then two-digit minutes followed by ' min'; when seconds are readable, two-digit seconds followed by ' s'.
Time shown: 4 h 22 min
